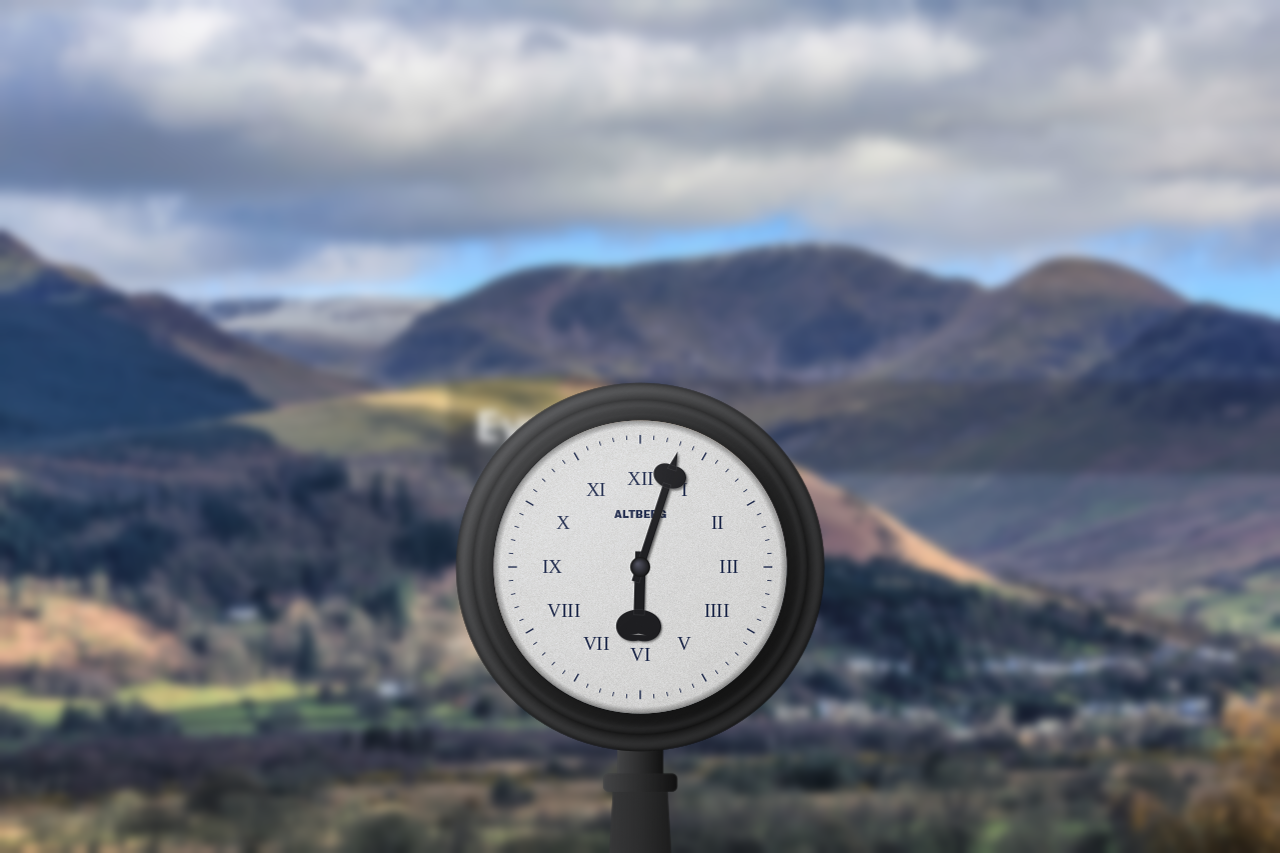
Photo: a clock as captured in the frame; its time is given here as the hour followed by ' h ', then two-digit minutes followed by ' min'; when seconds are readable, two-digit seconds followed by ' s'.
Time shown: 6 h 03 min
